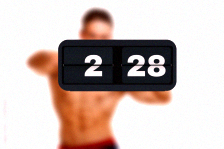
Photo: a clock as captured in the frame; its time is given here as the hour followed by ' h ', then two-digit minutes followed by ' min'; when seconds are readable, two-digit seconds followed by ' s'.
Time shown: 2 h 28 min
